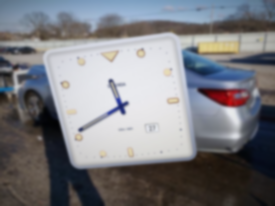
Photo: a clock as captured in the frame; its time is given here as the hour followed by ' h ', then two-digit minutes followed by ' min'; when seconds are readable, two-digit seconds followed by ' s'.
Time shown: 11 h 41 min
